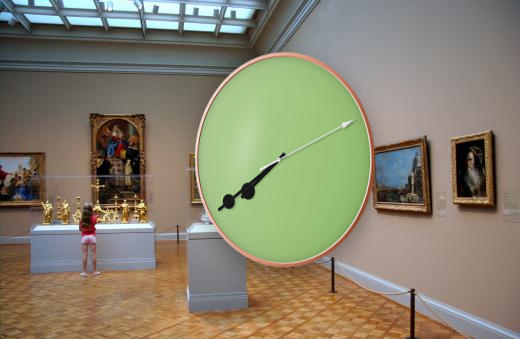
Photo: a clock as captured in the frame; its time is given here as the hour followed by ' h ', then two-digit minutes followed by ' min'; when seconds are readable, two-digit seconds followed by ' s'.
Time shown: 7 h 39 min 11 s
